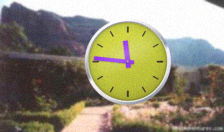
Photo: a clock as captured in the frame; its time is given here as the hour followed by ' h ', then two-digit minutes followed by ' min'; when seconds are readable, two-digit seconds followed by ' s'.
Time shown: 11 h 46 min
